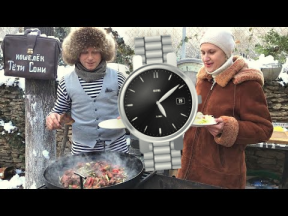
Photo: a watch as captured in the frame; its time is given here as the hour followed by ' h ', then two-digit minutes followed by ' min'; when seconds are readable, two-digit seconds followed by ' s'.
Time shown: 5 h 09 min
